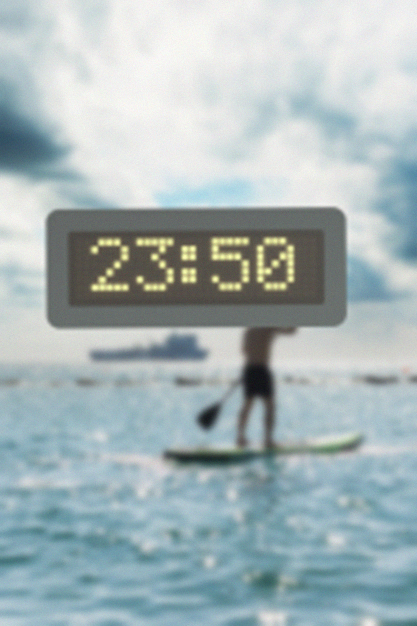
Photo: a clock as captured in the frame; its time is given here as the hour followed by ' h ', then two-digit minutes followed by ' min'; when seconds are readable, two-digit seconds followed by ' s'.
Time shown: 23 h 50 min
